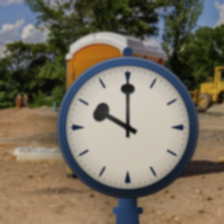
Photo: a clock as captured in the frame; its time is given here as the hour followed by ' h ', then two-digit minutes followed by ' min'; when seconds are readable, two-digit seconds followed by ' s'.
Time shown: 10 h 00 min
